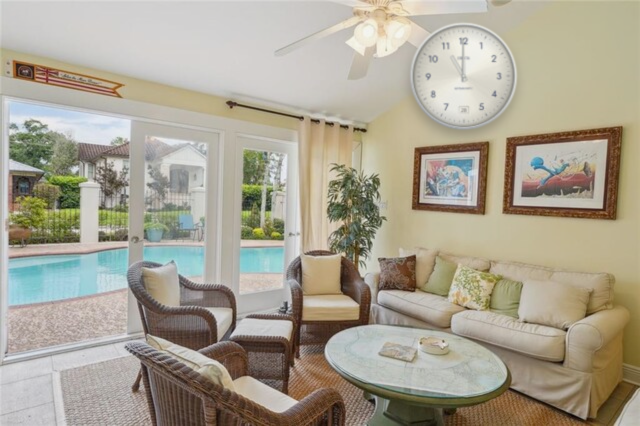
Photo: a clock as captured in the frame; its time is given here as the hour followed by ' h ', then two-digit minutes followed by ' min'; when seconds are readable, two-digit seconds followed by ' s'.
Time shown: 11 h 00 min
